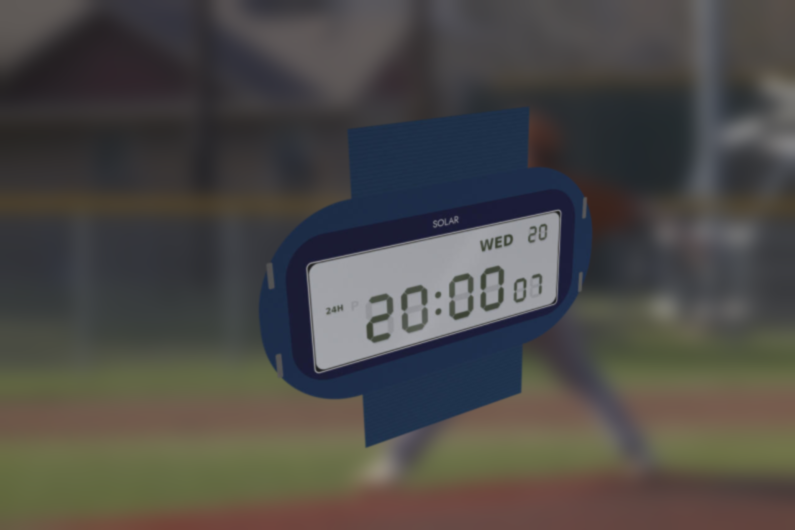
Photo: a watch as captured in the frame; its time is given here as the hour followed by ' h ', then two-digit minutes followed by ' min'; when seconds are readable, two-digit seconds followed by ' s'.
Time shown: 20 h 00 min 07 s
